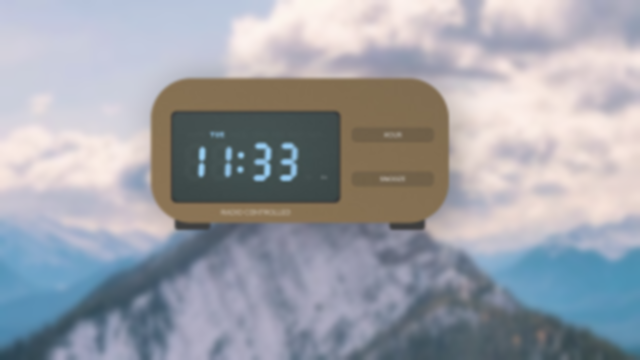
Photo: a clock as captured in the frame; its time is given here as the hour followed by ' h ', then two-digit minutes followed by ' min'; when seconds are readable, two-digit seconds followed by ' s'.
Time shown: 11 h 33 min
